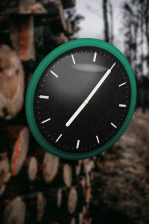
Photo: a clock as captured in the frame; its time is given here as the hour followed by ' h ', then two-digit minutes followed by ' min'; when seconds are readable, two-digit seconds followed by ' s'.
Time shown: 7 h 05 min
